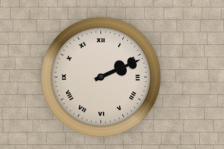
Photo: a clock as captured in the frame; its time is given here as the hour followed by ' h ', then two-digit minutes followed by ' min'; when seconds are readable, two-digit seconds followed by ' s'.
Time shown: 2 h 11 min
